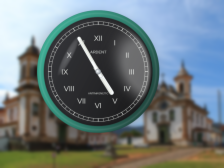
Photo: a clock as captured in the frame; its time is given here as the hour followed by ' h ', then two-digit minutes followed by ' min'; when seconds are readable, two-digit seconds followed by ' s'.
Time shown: 4 h 55 min
